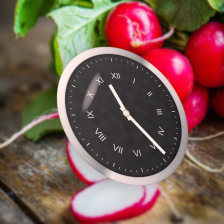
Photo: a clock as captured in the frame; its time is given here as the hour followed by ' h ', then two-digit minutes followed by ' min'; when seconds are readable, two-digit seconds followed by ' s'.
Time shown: 11 h 24 min
